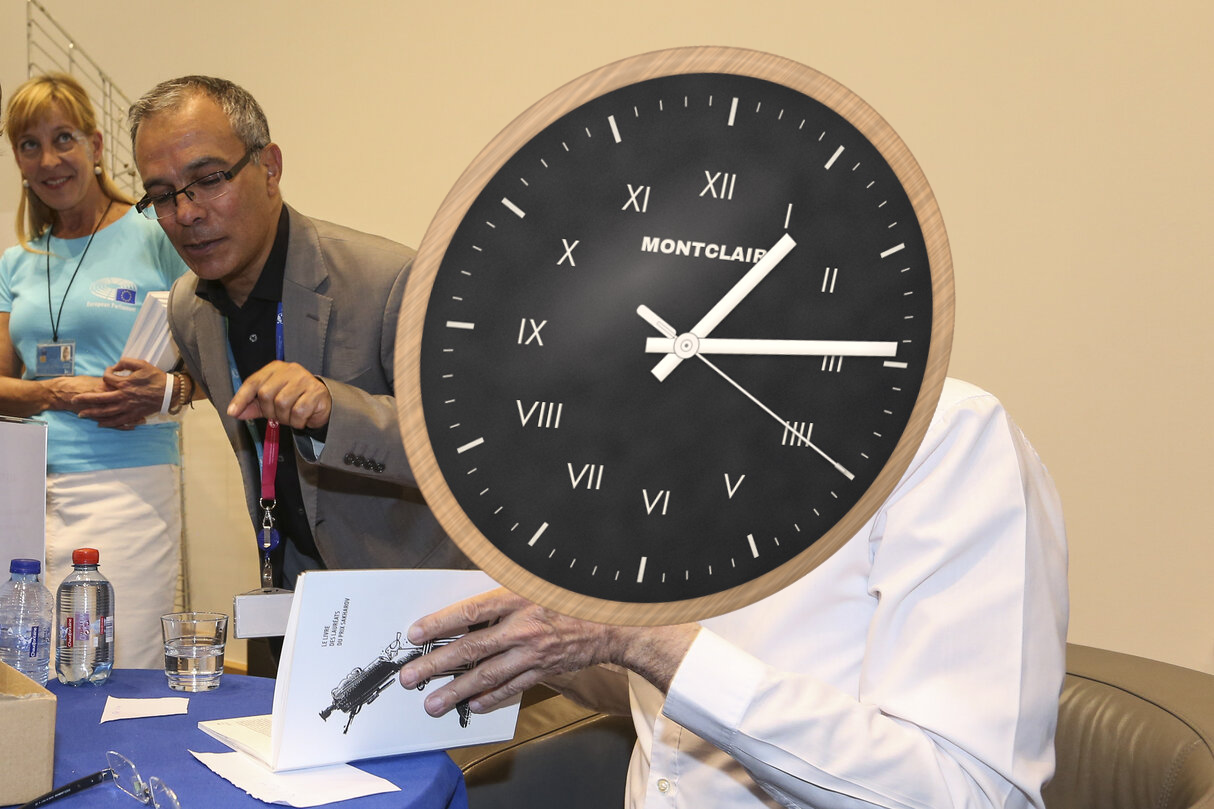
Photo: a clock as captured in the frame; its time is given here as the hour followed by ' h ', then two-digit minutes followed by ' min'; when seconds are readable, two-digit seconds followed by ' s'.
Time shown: 1 h 14 min 20 s
